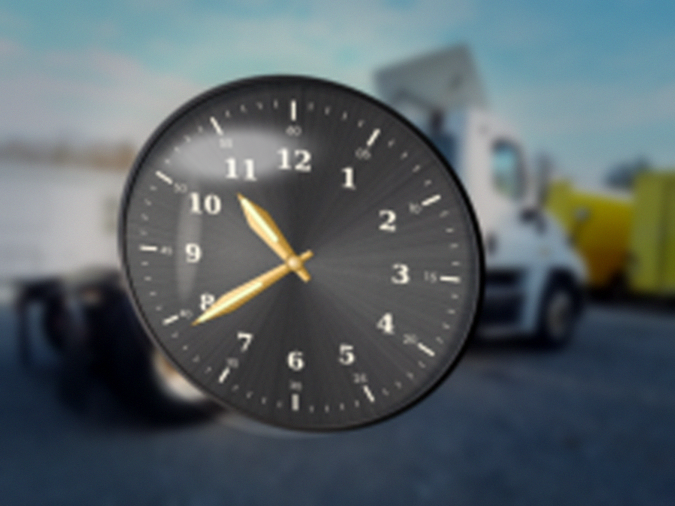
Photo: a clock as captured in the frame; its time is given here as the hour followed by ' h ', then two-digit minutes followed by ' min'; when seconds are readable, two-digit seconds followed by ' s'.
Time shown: 10 h 39 min
